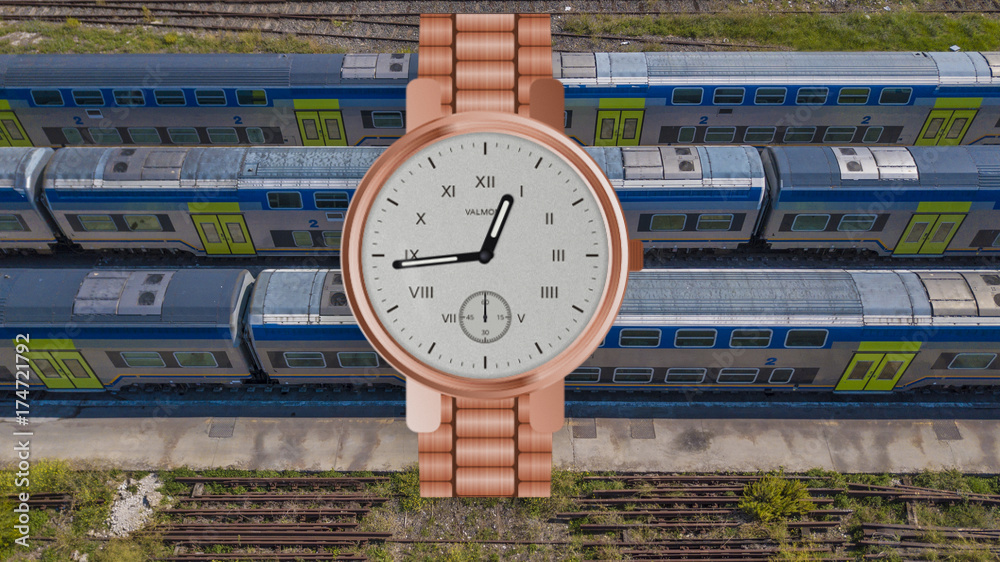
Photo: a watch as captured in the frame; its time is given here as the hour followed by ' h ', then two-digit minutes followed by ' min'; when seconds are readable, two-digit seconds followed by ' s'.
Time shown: 12 h 44 min
